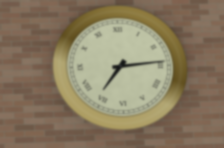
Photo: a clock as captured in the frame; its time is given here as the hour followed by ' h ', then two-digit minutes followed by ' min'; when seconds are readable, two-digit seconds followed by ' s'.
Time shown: 7 h 14 min
